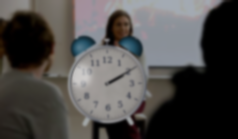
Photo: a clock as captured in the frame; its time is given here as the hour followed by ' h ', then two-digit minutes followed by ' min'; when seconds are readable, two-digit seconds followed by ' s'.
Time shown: 2 h 10 min
